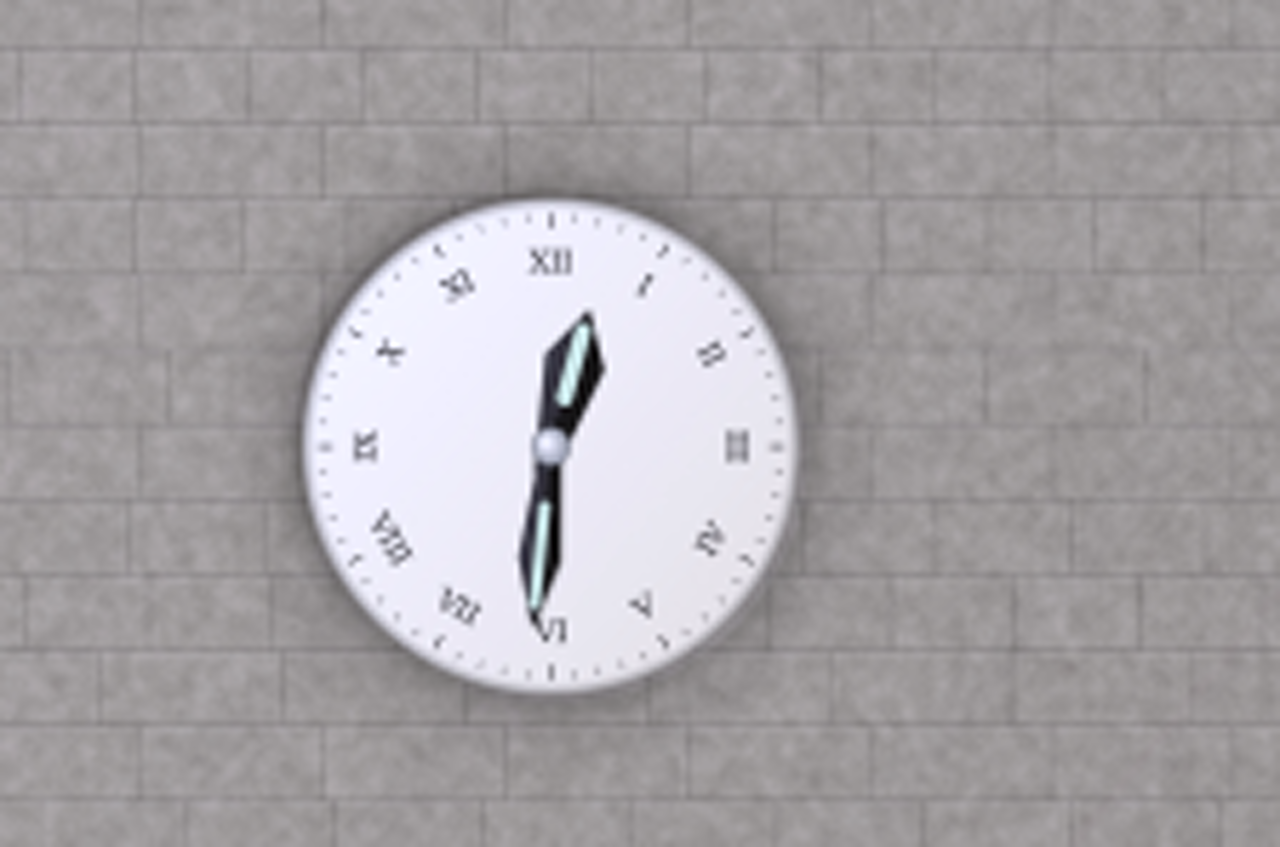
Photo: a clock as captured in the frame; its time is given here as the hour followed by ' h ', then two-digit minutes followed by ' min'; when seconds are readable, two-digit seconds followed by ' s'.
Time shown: 12 h 31 min
